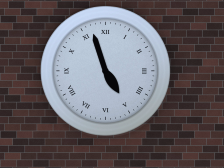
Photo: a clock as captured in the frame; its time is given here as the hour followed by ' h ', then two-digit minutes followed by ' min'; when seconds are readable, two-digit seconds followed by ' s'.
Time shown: 4 h 57 min
